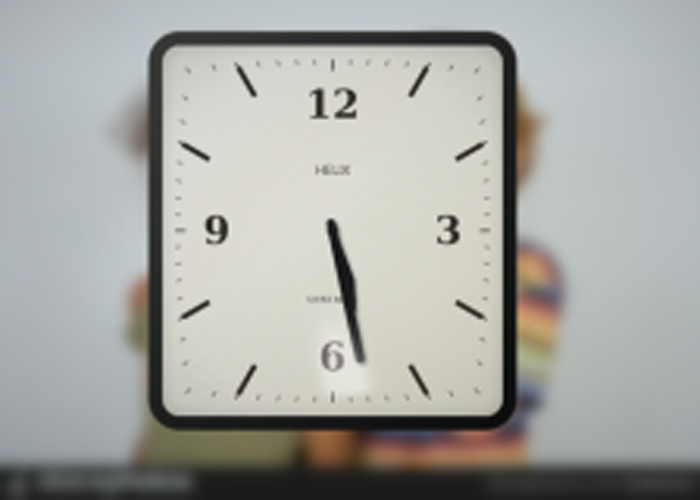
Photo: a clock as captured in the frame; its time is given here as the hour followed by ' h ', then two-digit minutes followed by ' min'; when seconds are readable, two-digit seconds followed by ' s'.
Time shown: 5 h 28 min
